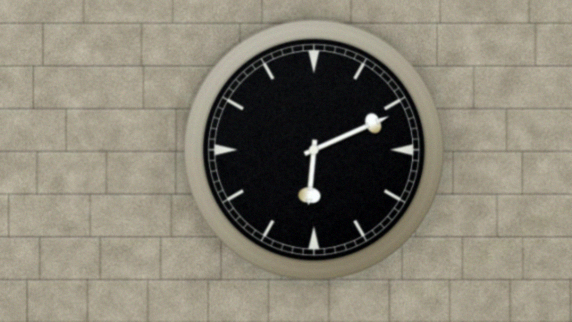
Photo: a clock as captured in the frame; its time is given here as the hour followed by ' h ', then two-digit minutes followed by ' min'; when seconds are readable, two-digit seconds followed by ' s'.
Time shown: 6 h 11 min
